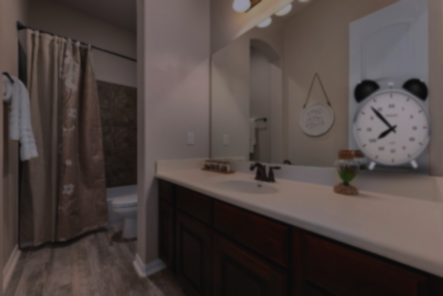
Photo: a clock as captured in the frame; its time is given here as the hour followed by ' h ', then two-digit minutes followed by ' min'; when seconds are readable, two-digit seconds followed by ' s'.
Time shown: 7 h 53 min
